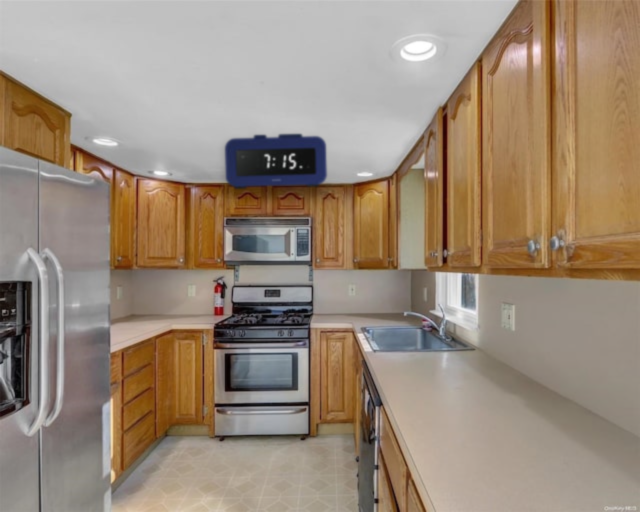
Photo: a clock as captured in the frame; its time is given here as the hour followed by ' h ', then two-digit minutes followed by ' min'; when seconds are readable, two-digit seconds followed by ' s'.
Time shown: 7 h 15 min
